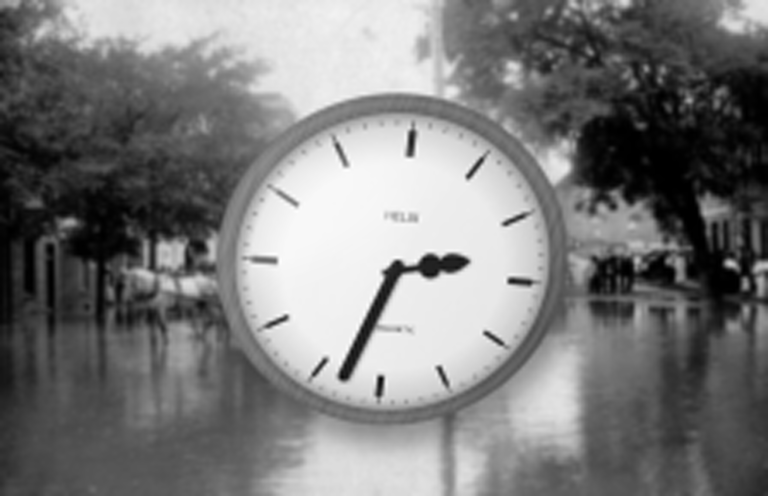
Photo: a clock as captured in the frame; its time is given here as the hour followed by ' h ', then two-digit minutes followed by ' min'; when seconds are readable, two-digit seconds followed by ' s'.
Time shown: 2 h 33 min
